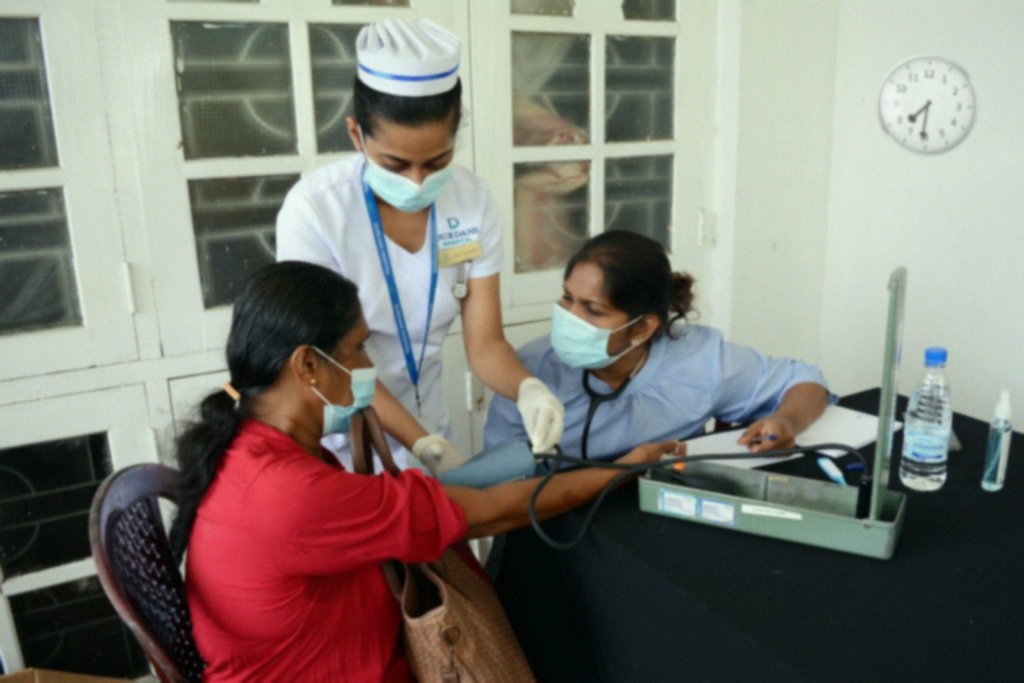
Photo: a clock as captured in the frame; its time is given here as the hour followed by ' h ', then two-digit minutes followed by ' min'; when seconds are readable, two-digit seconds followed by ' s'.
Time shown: 7 h 31 min
